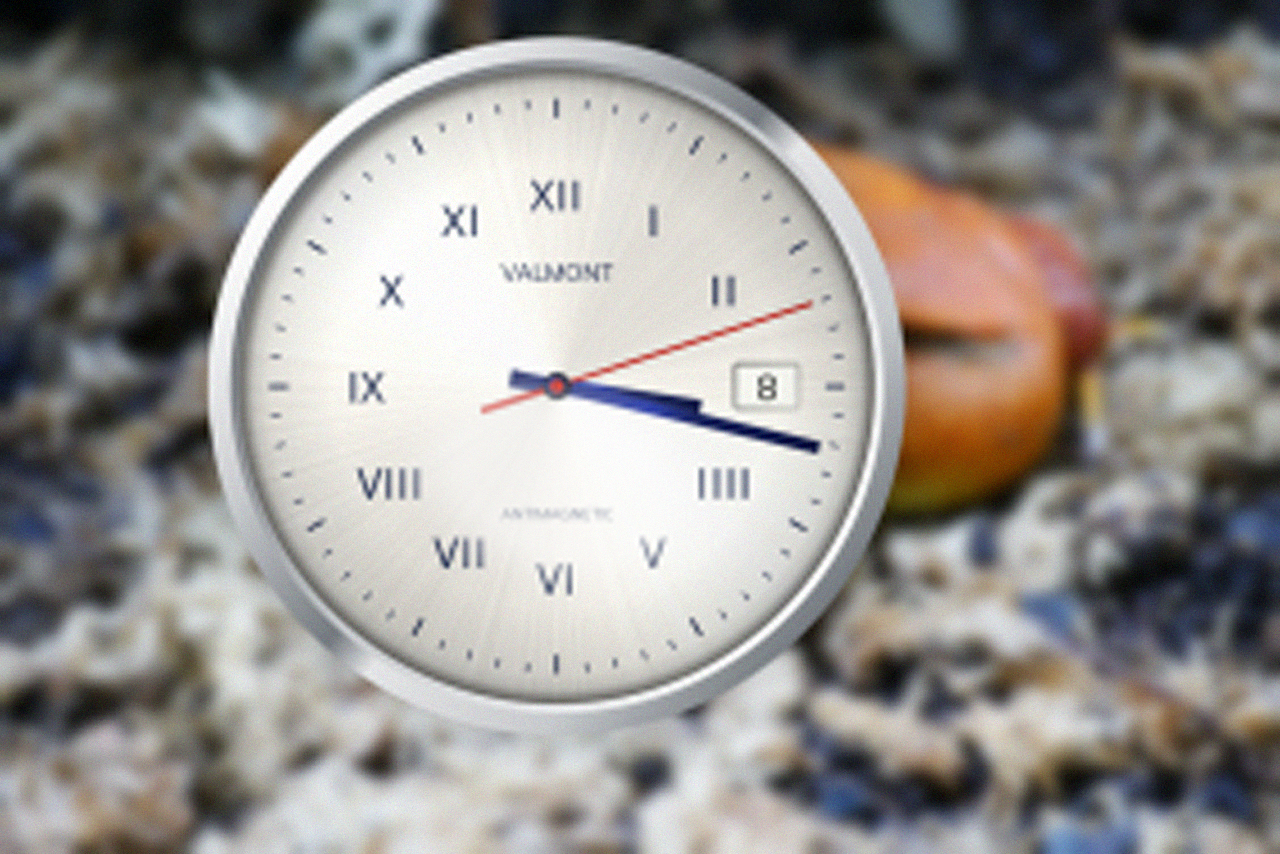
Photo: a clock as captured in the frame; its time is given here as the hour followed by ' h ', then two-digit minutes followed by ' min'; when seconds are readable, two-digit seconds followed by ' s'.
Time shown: 3 h 17 min 12 s
